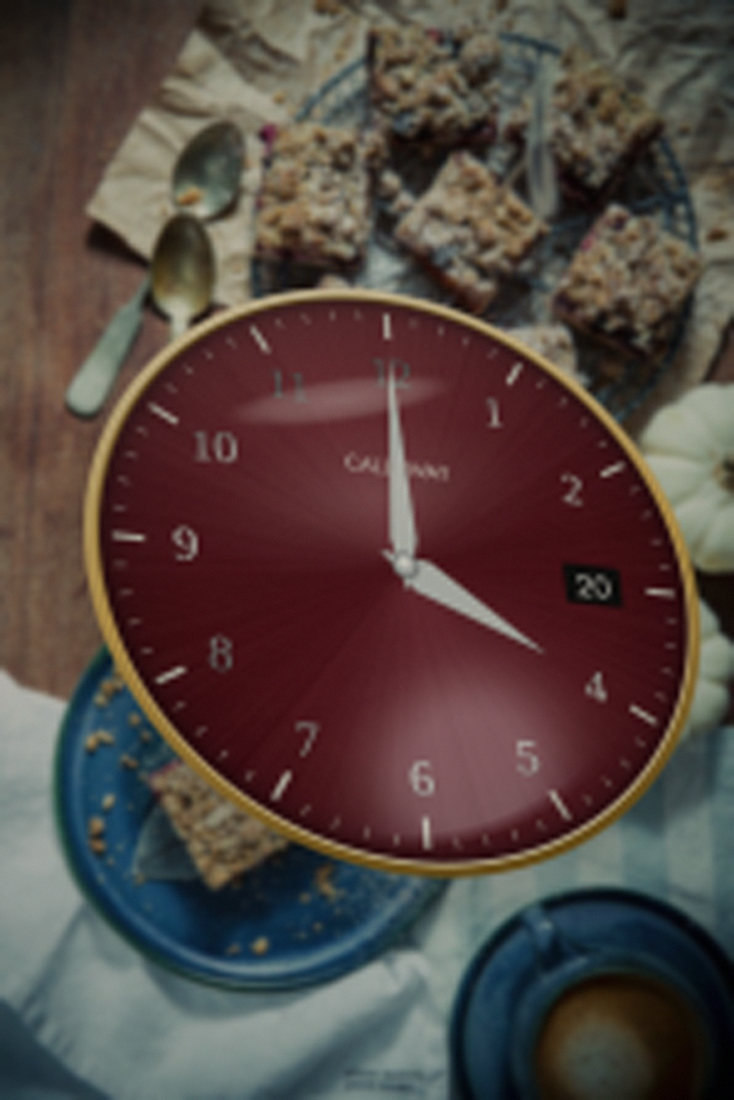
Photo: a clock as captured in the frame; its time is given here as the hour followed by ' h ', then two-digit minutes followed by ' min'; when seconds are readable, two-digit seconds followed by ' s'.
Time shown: 4 h 00 min
